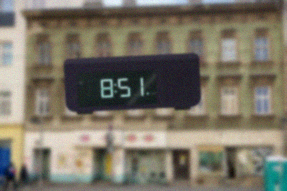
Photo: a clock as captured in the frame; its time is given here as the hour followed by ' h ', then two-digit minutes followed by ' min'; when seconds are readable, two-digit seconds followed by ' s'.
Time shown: 8 h 51 min
